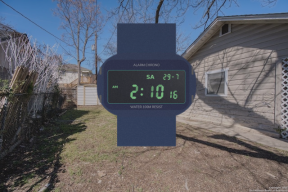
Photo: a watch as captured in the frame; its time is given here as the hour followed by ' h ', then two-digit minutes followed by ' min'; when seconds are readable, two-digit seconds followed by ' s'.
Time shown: 2 h 10 min 16 s
